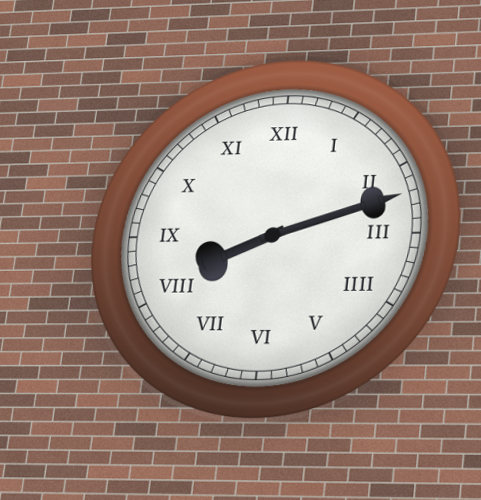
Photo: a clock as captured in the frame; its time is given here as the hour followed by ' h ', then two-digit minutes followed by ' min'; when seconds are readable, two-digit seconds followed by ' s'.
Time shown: 8 h 12 min
